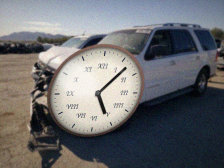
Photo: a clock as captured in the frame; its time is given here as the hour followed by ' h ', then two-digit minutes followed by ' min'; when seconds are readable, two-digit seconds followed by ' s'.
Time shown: 5 h 07 min
